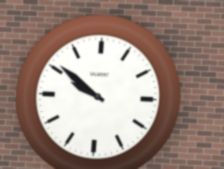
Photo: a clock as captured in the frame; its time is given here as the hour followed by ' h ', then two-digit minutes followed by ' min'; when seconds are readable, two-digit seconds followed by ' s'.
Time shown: 9 h 51 min
